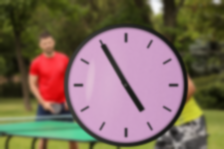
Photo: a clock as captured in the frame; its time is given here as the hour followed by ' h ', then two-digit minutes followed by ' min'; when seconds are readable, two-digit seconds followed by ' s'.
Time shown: 4 h 55 min
